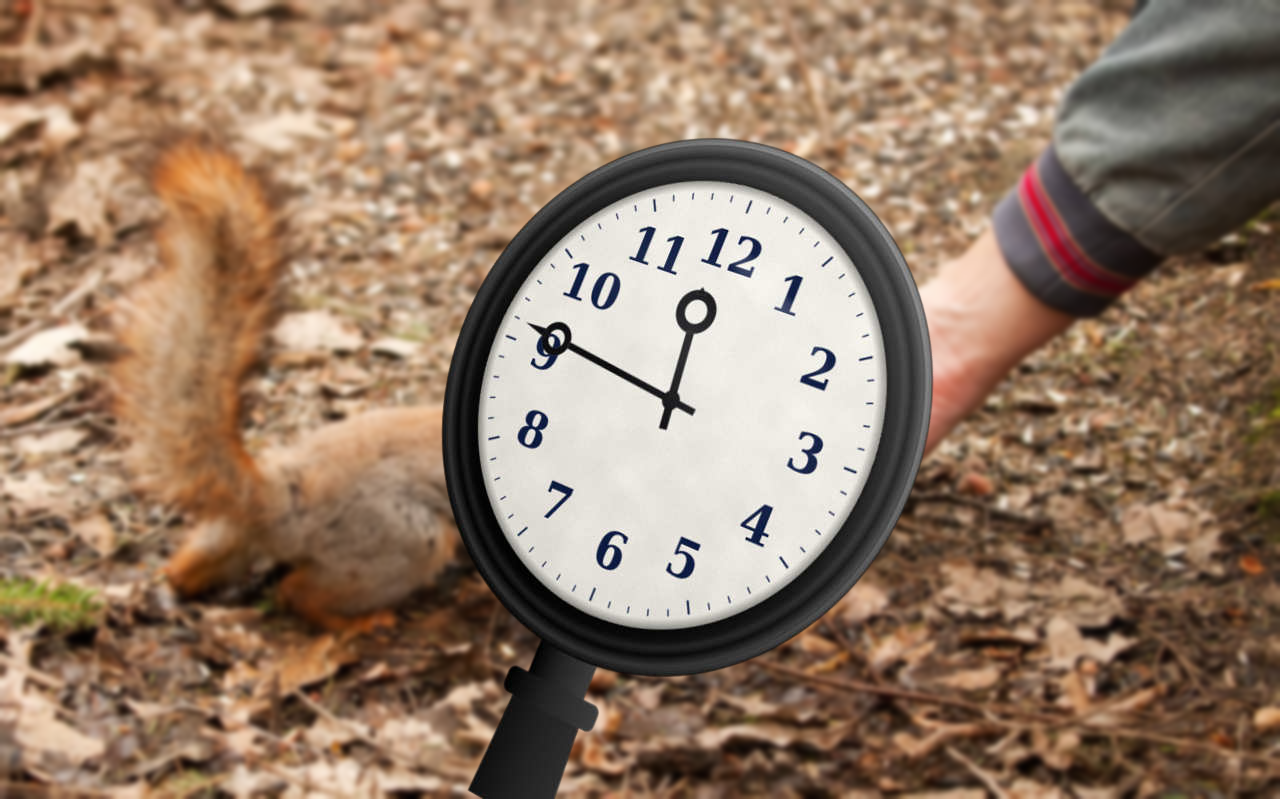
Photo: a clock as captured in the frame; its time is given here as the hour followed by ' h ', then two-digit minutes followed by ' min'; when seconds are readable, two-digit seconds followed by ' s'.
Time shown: 11 h 46 min
